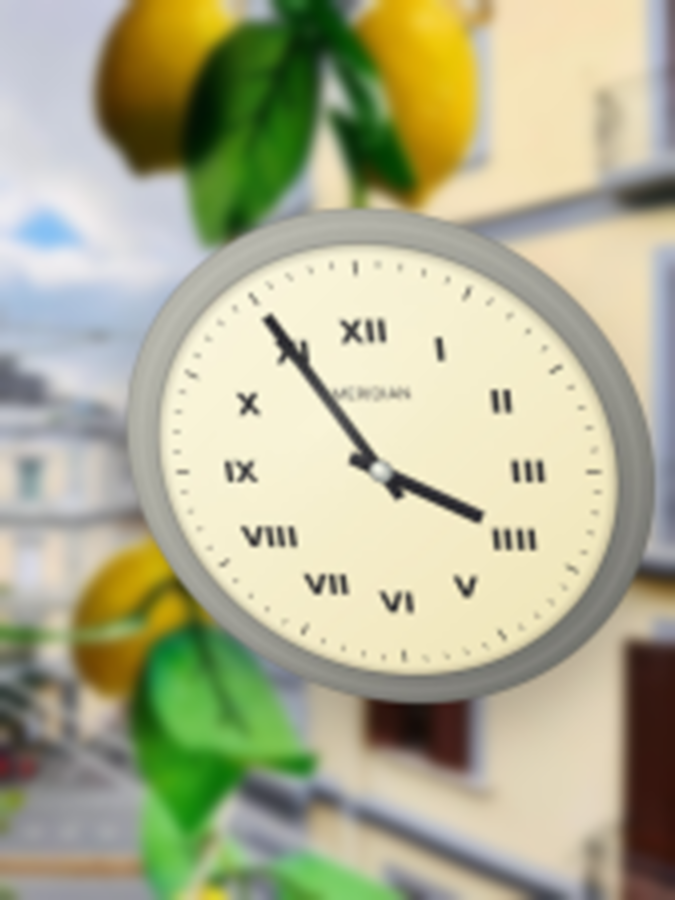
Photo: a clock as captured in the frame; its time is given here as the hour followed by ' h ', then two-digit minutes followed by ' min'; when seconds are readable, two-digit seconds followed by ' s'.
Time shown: 3 h 55 min
